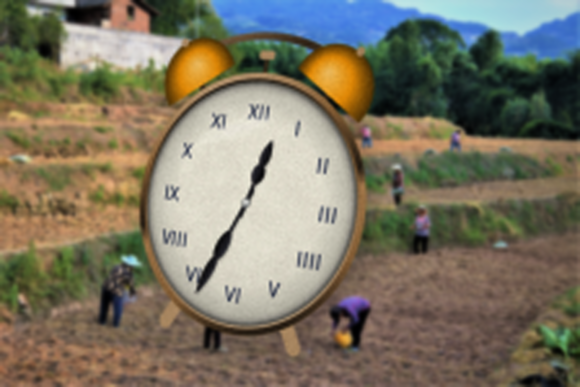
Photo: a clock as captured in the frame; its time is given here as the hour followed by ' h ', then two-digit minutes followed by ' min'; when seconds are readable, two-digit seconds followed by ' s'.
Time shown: 12 h 34 min
